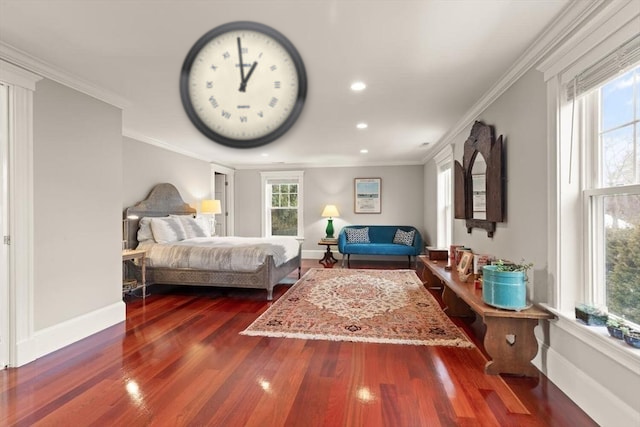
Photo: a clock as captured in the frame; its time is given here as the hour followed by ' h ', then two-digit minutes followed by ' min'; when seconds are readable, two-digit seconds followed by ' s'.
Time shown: 12 h 59 min
